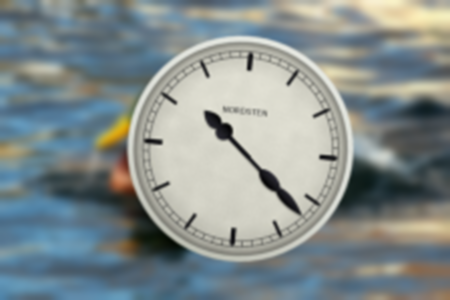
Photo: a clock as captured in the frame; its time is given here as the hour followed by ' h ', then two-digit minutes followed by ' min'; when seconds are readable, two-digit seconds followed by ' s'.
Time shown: 10 h 22 min
